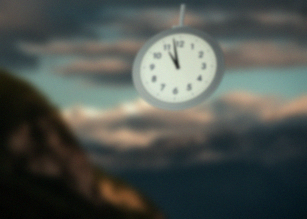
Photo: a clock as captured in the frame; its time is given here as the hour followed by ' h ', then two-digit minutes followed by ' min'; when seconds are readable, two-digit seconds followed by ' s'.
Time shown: 10 h 58 min
